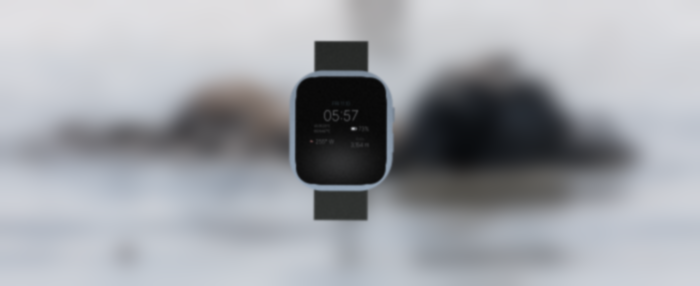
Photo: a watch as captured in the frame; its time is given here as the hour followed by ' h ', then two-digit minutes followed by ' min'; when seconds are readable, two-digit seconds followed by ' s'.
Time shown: 5 h 57 min
